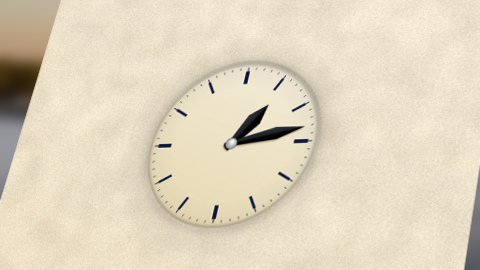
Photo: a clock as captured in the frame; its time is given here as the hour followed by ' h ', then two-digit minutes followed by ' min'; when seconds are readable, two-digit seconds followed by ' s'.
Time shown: 1 h 13 min
